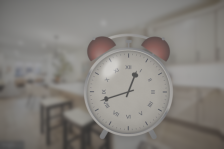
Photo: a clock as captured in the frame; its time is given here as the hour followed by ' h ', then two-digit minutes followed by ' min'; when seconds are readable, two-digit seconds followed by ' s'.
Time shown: 12 h 42 min
